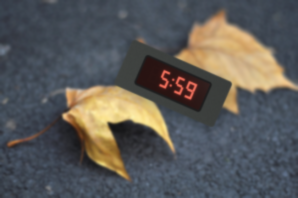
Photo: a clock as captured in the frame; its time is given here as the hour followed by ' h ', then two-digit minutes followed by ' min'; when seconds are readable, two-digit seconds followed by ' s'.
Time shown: 5 h 59 min
